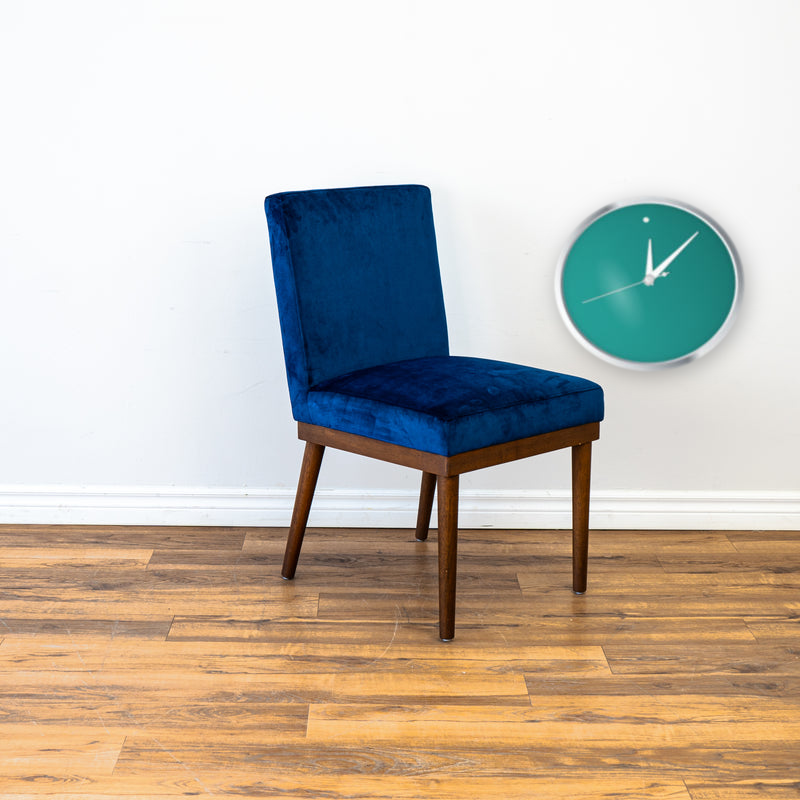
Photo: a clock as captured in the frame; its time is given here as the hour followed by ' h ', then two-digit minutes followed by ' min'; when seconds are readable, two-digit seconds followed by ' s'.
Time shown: 12 h 07 min 42 s
